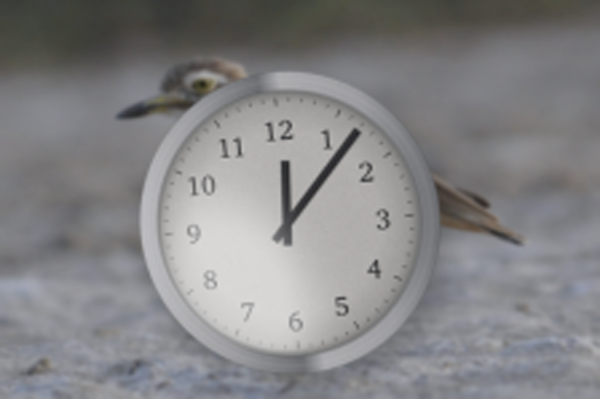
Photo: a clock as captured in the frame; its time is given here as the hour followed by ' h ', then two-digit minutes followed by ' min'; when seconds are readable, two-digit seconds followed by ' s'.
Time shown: 12 h 07 min
